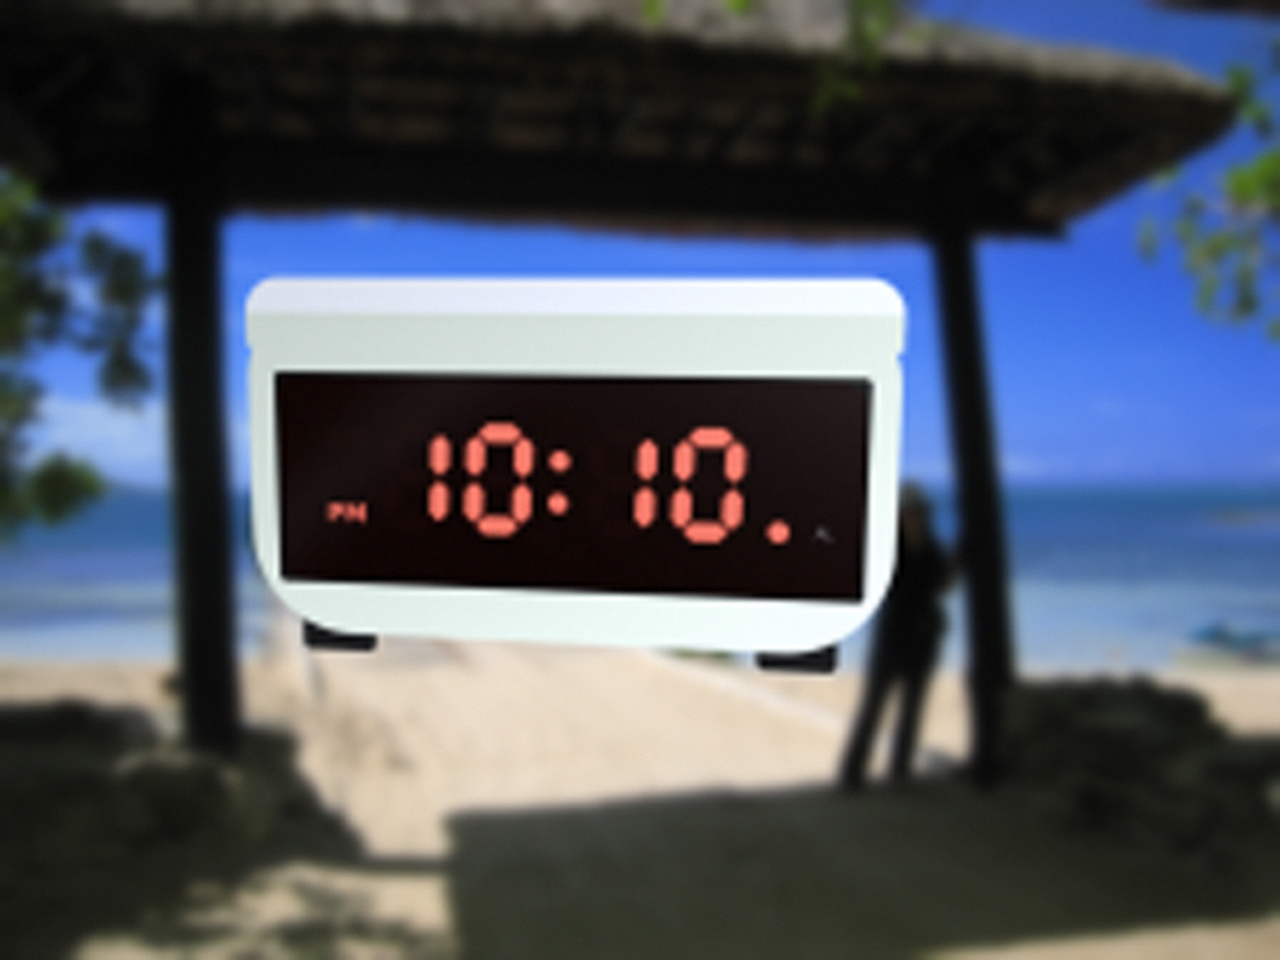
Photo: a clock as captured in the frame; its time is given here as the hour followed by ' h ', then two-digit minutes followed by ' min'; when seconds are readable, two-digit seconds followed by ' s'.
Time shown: 10 h 10 min
